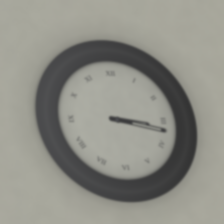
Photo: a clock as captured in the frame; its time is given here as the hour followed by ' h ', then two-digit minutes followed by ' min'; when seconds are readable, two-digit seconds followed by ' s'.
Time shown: 3 h 17 min
